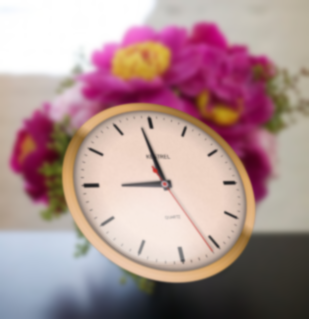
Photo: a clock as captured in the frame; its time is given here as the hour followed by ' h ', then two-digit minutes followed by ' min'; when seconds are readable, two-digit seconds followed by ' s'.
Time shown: 8 h 58 min 26 s
